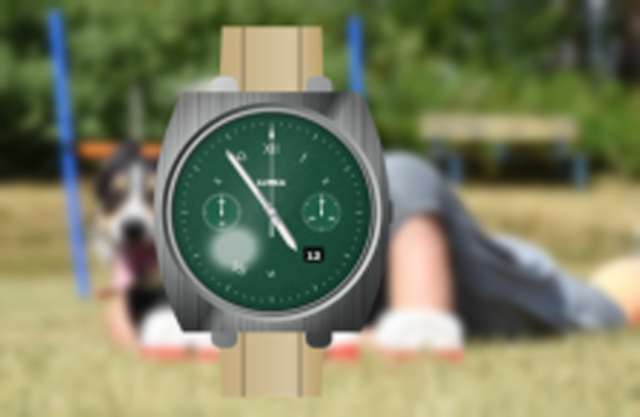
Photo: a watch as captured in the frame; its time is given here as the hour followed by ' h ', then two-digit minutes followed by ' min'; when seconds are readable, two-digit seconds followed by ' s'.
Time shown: 4 h 54 min
